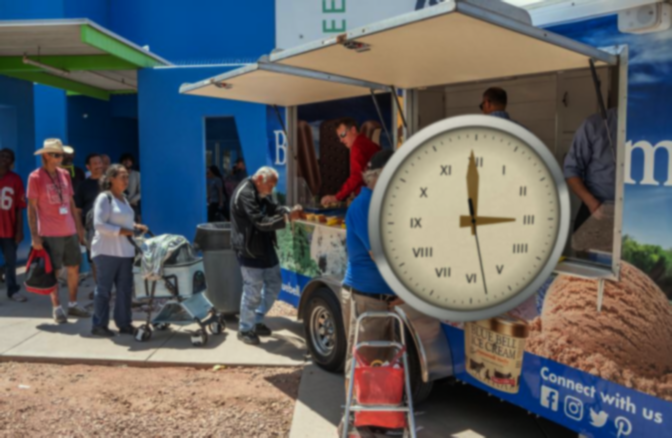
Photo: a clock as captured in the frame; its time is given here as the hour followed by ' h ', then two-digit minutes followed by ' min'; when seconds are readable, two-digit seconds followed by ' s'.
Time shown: 2 h 59 min 28 s
